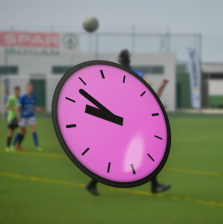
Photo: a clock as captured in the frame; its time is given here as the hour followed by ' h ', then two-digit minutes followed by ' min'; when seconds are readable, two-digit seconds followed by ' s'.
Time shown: 9 h 53 min
